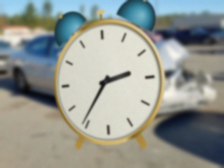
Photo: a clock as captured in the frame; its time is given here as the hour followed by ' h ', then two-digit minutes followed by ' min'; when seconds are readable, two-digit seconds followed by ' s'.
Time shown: 2 h 36 min
